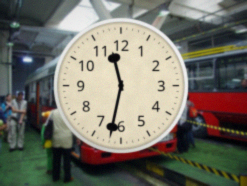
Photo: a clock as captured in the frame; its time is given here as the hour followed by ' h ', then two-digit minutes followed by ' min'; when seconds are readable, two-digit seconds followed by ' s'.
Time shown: 11 h 32 min
